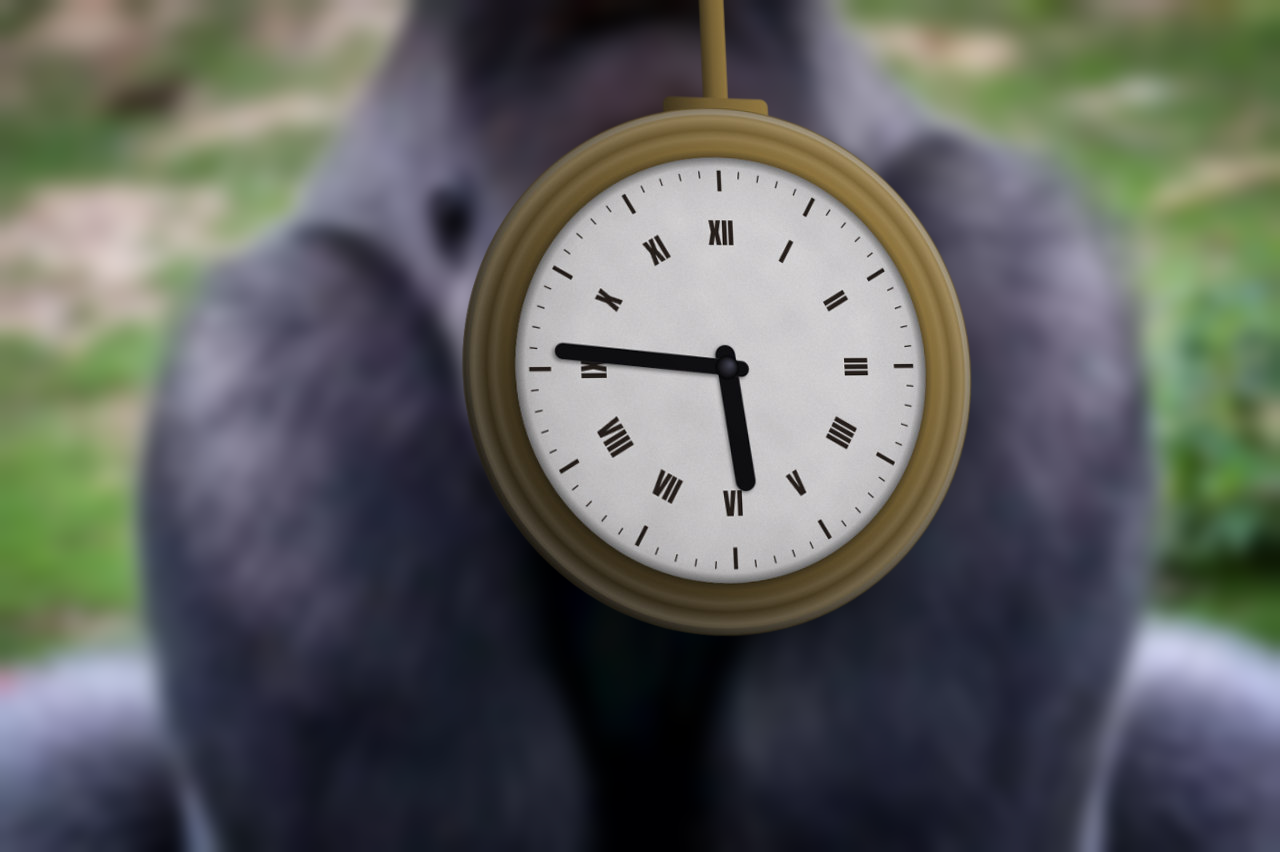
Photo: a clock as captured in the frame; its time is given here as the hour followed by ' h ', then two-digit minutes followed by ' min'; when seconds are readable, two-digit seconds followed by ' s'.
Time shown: 5 h 46 min
